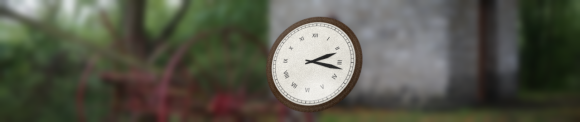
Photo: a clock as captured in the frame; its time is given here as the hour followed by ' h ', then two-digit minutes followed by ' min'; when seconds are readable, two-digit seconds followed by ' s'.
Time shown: 2 h 17 min
